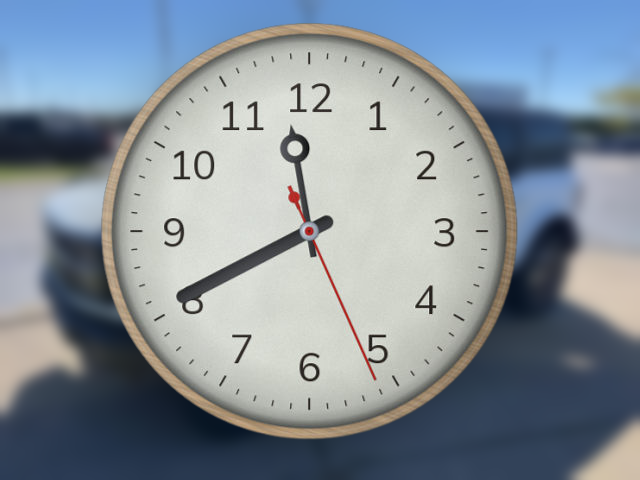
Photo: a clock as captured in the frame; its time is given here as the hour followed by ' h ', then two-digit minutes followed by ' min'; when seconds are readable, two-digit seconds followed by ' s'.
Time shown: 11 h 40 min 26 s
